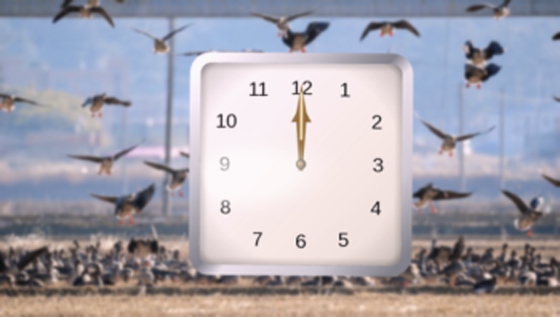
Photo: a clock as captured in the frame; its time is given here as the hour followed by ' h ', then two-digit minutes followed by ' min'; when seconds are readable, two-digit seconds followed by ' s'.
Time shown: 12 h 00 min
